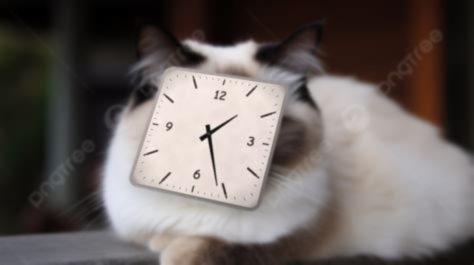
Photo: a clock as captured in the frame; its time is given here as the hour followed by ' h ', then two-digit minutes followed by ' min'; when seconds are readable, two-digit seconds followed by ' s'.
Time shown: 1 h 26 min
